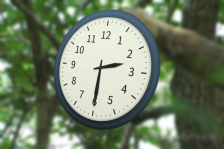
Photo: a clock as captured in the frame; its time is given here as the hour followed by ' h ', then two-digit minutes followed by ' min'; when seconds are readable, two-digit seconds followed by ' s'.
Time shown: 2 h 30 min
